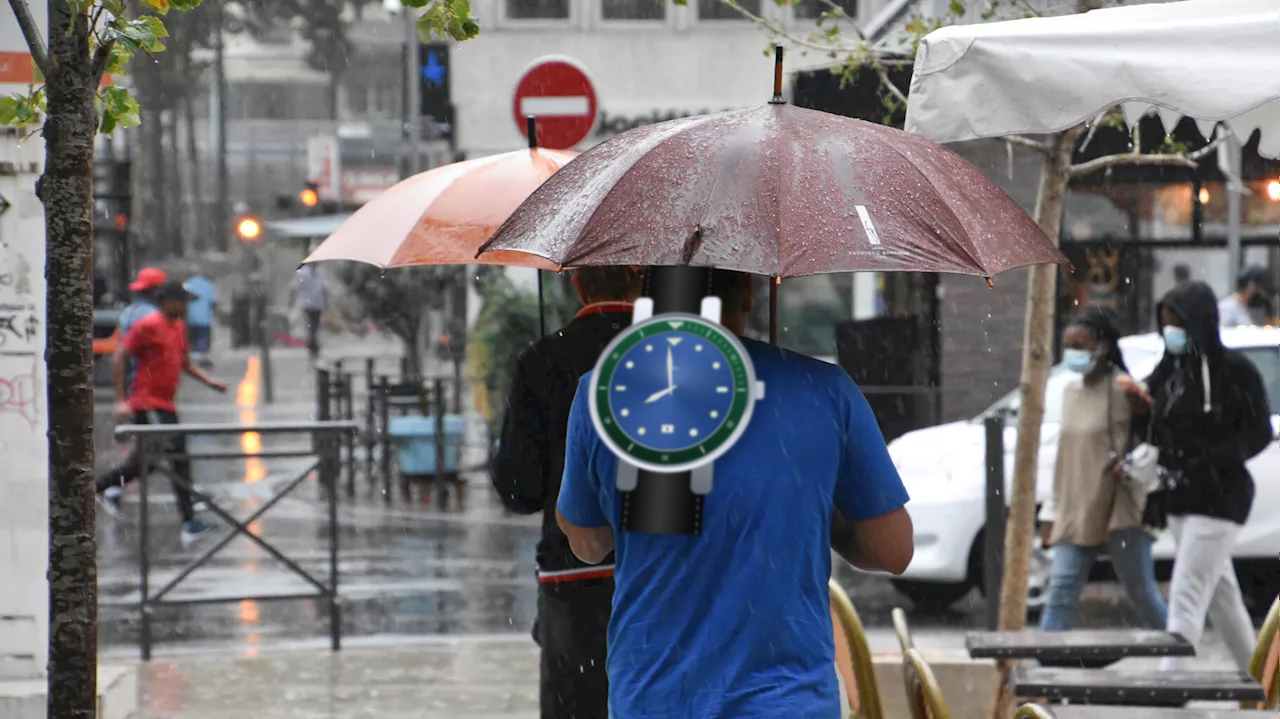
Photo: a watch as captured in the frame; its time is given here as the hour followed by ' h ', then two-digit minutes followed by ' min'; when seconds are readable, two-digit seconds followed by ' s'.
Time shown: 7 h 59 min
